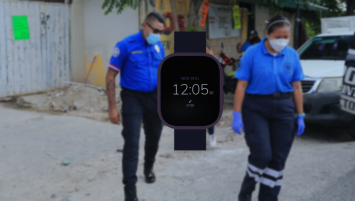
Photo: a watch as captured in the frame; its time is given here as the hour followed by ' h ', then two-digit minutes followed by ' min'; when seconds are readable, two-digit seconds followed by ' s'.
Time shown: 12 h 05 min
